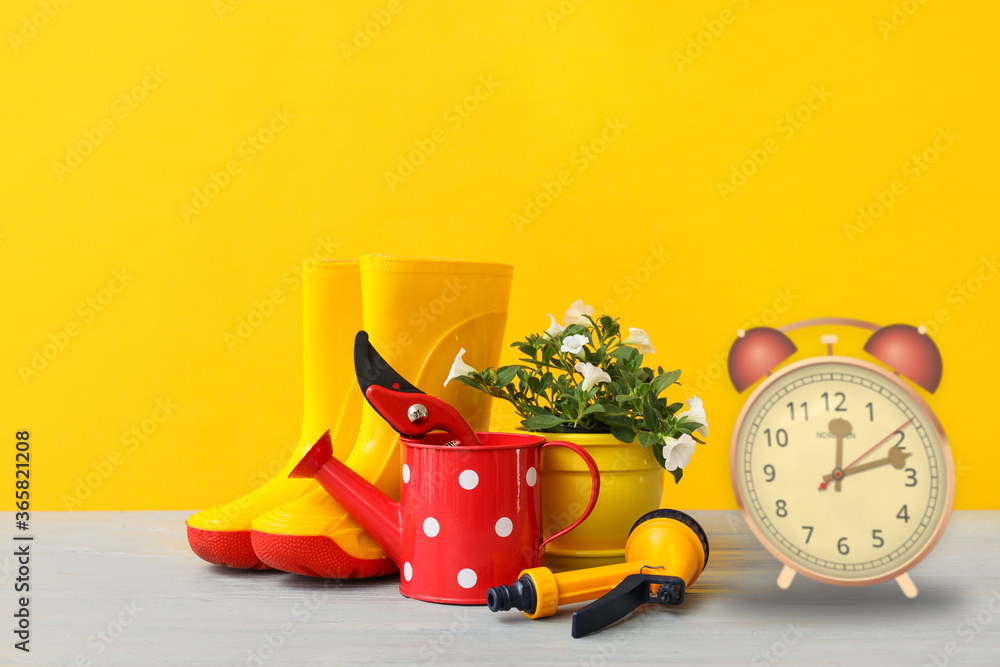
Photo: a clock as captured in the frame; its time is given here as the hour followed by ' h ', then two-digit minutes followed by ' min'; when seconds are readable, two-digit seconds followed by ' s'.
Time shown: 12 h 12 min 09 s
